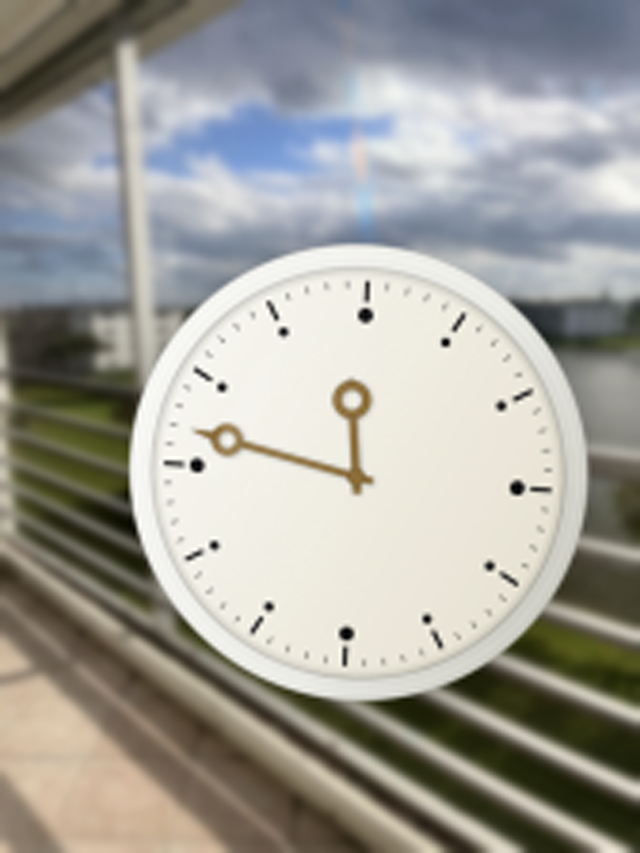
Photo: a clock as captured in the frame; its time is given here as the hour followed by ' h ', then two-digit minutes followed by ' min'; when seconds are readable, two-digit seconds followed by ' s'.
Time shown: 11 h 47 min
